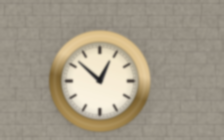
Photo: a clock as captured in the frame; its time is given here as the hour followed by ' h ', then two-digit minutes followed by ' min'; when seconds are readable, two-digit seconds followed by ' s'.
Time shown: 12 h 52 min
